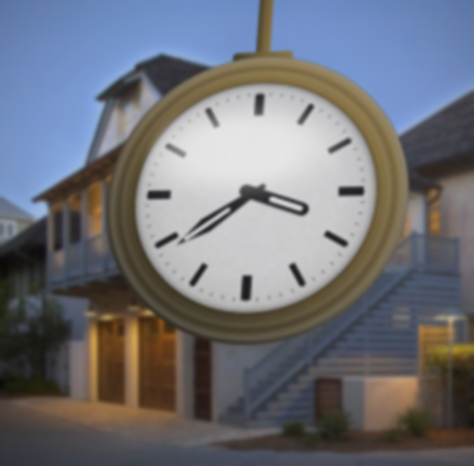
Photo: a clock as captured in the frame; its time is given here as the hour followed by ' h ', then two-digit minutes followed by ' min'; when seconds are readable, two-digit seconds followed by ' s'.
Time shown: 3 h 39 min
